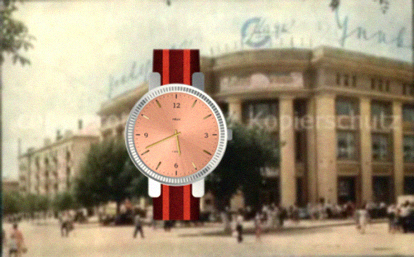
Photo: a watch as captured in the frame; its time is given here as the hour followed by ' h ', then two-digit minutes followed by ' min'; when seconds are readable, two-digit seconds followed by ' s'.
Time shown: 5 h 41 min
